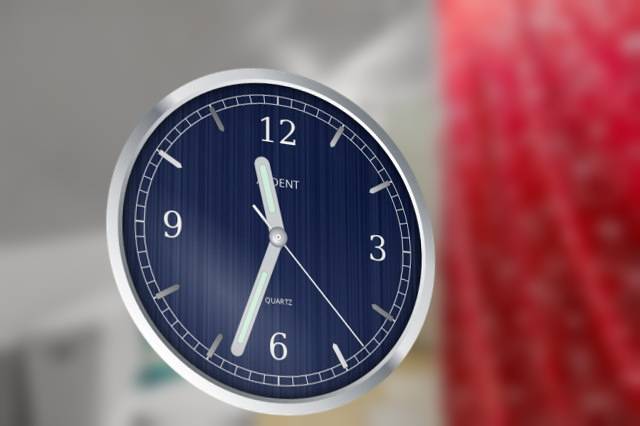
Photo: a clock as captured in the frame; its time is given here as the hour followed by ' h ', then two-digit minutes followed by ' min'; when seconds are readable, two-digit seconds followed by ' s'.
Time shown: 11 h 33 min 23 s
